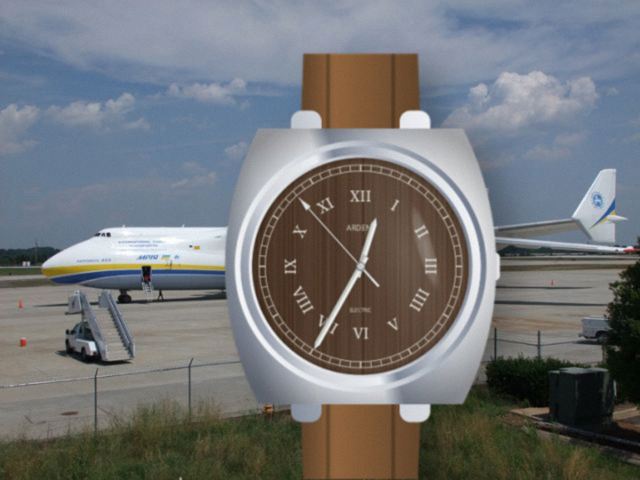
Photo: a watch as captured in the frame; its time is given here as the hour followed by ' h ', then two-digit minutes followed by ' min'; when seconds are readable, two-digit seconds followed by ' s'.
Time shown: 12 h 34 min 53 s
